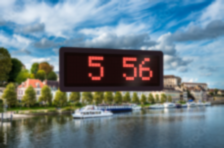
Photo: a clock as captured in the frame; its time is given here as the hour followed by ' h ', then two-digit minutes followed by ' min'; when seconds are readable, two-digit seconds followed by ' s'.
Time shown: 5 h 56 min
